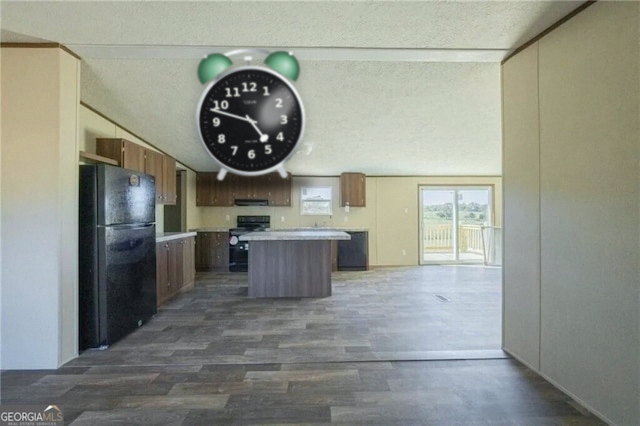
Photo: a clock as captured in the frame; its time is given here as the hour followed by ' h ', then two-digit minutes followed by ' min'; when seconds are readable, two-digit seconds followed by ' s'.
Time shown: 4 h 48 min
